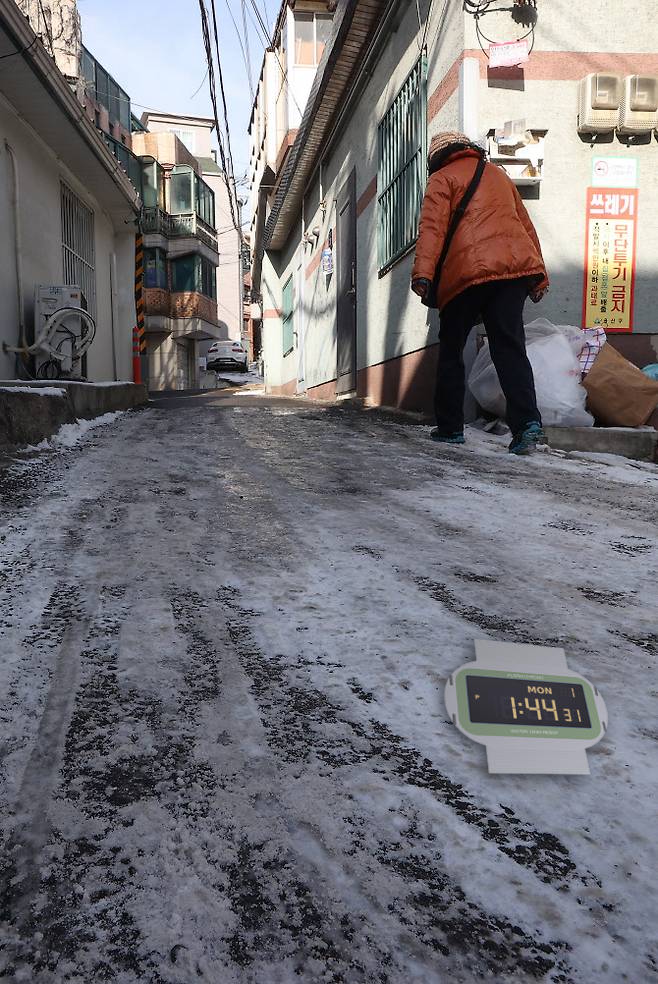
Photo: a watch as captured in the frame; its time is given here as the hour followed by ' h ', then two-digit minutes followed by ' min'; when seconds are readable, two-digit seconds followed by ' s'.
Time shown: 1 h 44 min 31 s
